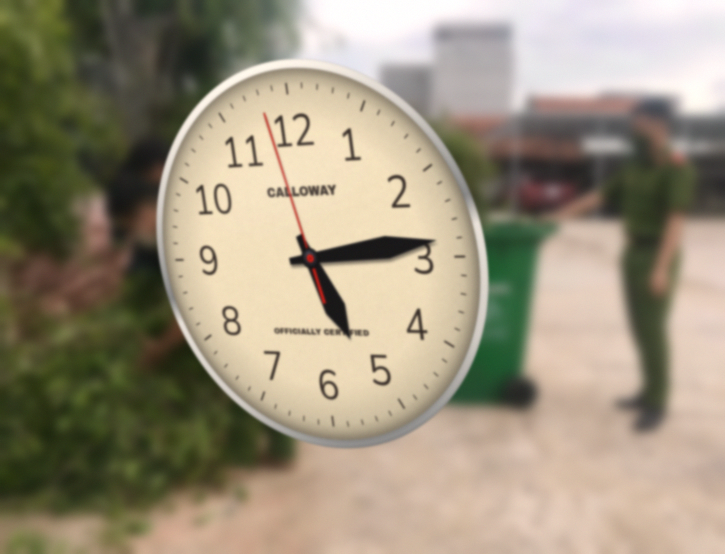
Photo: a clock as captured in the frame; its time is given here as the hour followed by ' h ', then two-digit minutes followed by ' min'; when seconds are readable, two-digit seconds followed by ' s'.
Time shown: 5 h 13 min 58 s
